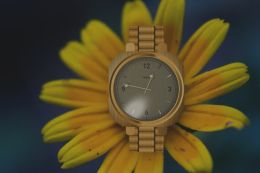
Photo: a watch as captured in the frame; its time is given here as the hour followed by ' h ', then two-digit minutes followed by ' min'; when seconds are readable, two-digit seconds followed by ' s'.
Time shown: 12 h 47 min
